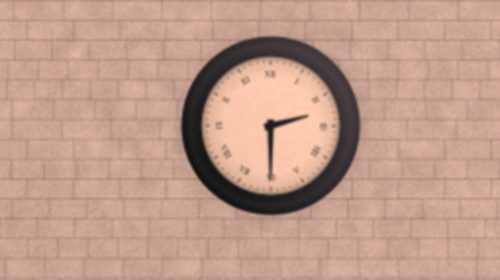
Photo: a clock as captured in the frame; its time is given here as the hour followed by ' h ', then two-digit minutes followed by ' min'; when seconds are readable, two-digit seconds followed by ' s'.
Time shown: 2 h 30 min
